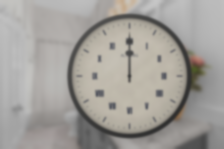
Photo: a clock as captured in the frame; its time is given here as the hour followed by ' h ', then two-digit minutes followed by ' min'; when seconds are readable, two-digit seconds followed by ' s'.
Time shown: 12 h 00 min
